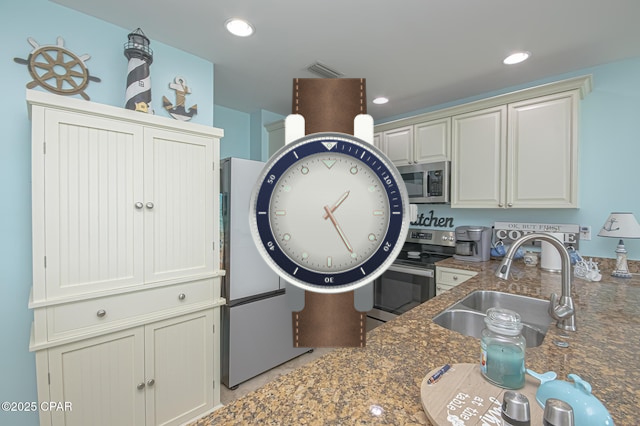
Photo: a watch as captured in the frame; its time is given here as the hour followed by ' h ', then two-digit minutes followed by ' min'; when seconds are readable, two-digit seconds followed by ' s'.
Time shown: 1 h 25 min
